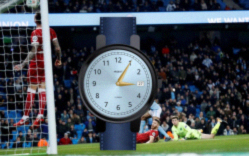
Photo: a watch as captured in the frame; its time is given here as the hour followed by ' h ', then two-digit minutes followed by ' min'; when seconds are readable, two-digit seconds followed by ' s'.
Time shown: 3 h 05 min
